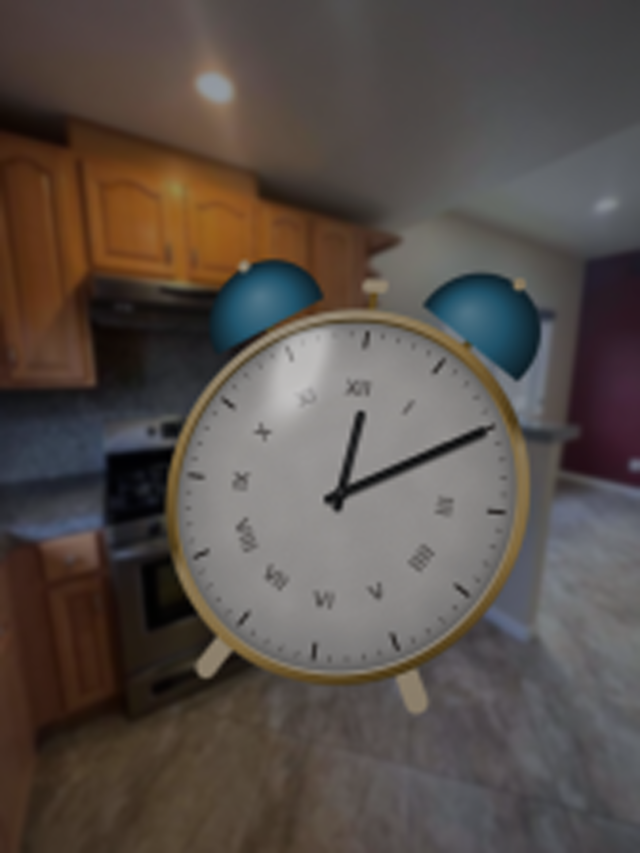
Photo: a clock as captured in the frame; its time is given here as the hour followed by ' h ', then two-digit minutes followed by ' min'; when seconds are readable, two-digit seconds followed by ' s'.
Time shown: 12 h 10 min
